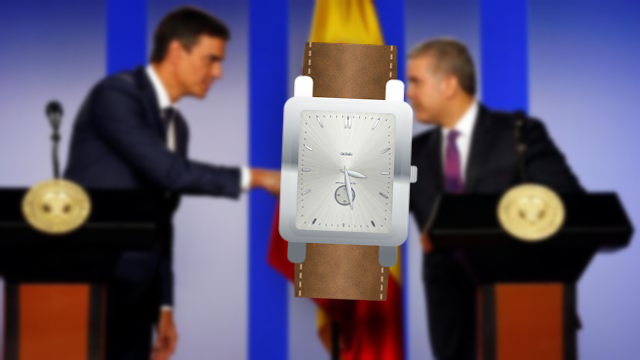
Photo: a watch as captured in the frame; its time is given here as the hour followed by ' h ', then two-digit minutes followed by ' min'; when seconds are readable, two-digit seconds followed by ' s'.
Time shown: 3 h 28 min
